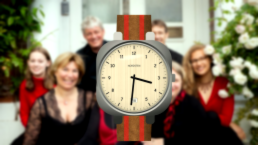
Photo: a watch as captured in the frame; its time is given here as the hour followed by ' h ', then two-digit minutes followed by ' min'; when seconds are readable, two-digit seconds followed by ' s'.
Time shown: 3 h 31 min
